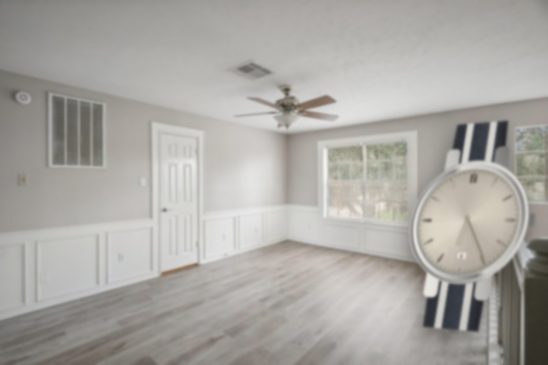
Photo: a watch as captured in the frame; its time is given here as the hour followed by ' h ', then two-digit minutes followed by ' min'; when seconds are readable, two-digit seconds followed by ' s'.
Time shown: 6 h 25 min
